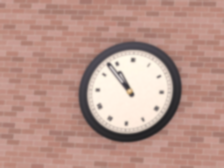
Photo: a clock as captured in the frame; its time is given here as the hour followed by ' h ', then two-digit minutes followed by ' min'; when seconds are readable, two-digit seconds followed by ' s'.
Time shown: 10 h 53 min
